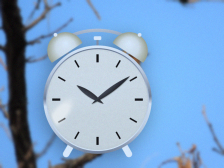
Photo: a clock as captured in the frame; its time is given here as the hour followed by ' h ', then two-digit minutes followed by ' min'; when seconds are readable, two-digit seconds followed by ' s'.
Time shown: 10 h 09 min
